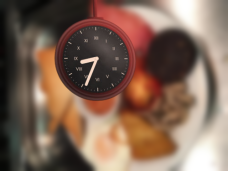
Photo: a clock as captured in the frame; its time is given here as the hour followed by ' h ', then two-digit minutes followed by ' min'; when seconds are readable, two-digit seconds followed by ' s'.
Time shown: 8 h 34 min
